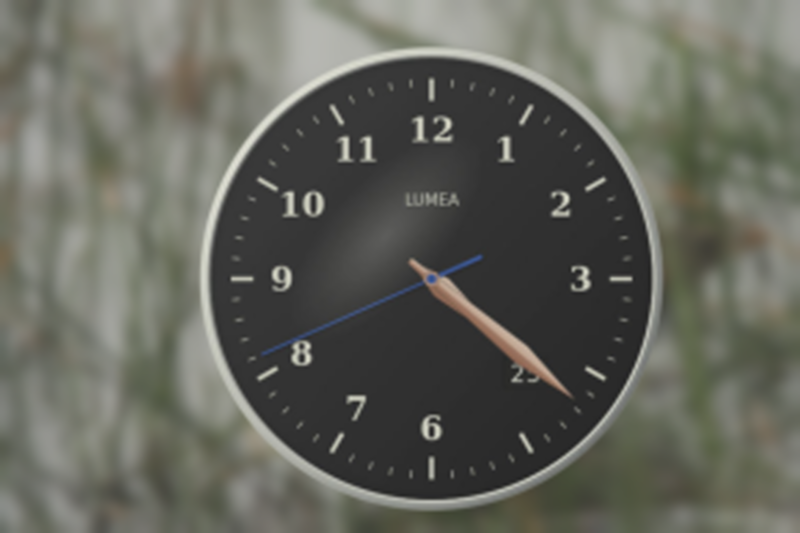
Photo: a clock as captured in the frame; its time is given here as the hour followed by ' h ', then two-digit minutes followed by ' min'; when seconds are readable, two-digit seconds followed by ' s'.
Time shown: 4 h 21 min 41 s
